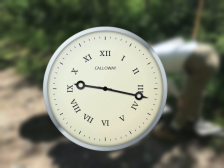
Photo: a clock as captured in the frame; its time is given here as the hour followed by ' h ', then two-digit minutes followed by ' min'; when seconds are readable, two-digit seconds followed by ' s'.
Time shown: 9 h 17 min
